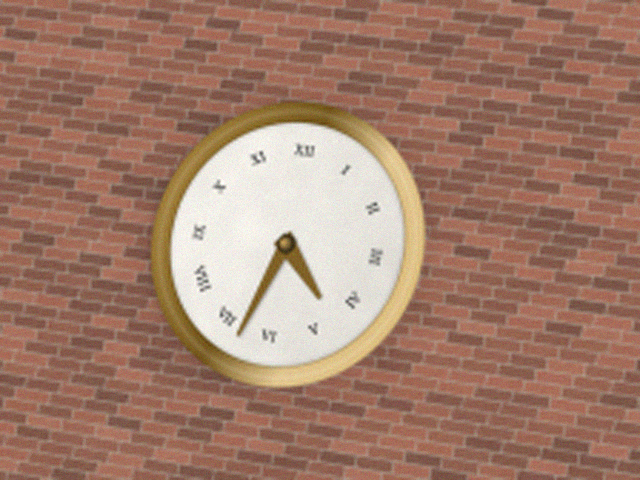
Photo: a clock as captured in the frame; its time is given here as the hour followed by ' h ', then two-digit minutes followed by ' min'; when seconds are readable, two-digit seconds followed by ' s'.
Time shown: 4 h 33 min
